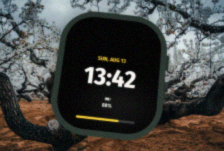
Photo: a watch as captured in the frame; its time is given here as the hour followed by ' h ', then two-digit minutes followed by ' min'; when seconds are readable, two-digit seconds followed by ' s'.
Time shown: 13 h 42 min
